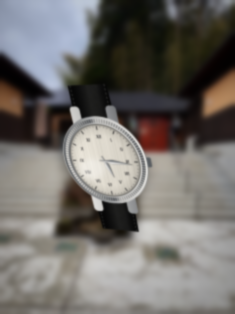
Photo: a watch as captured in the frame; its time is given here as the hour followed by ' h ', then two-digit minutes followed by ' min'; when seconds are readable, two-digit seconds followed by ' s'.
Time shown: 5 h 16 min
